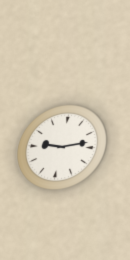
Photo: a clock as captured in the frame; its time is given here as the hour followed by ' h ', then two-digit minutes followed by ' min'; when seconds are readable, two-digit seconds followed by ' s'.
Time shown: 9 h 13 min
